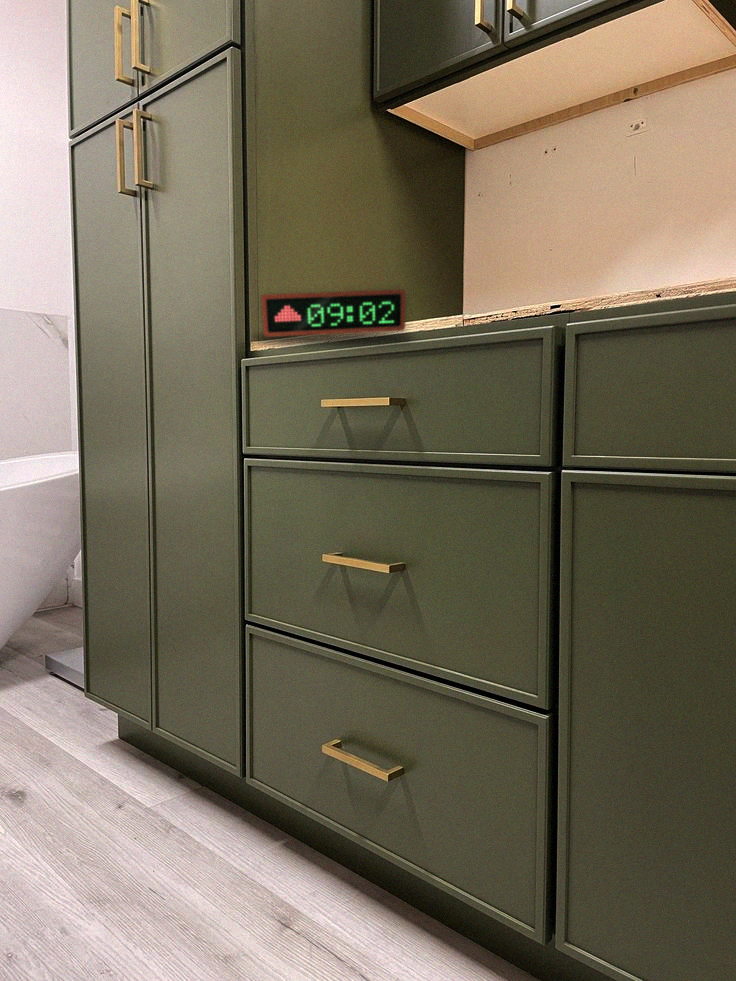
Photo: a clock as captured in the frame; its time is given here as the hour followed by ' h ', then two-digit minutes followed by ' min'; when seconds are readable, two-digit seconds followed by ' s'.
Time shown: 9 h 02 min
